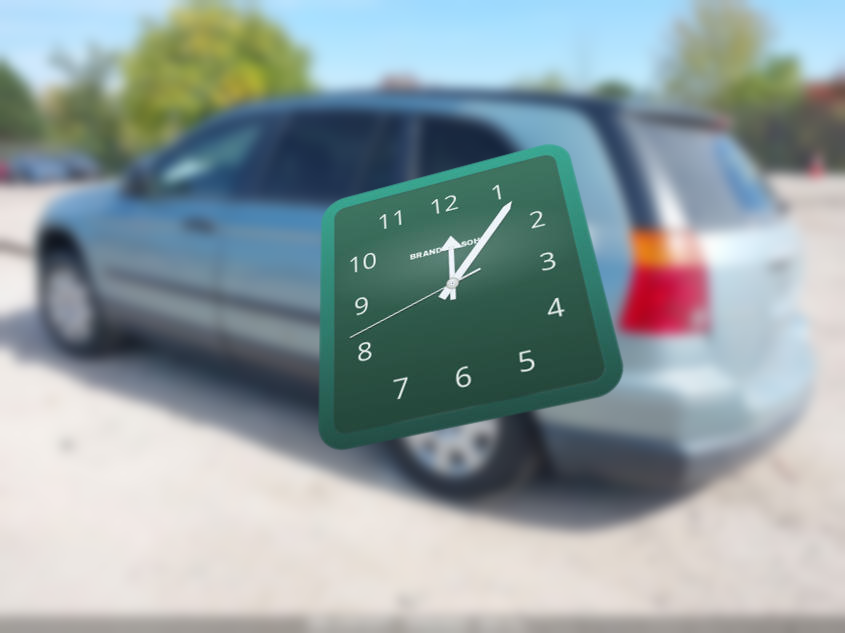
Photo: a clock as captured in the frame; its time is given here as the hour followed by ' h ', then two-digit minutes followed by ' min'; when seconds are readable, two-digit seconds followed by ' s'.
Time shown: 12 h 06 min 42 s
